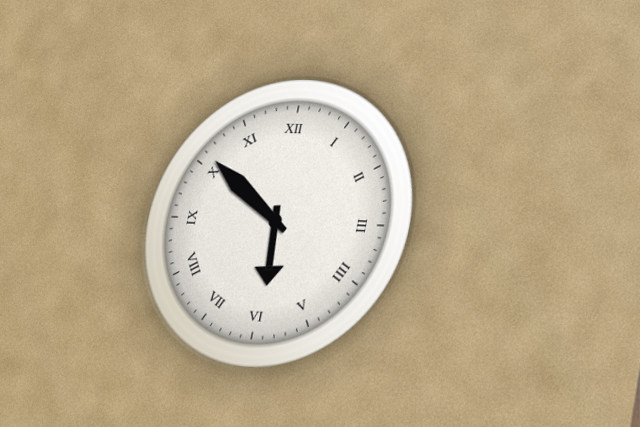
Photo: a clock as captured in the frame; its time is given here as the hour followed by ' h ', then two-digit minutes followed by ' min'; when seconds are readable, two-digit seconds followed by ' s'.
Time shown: 5 h 51 min
